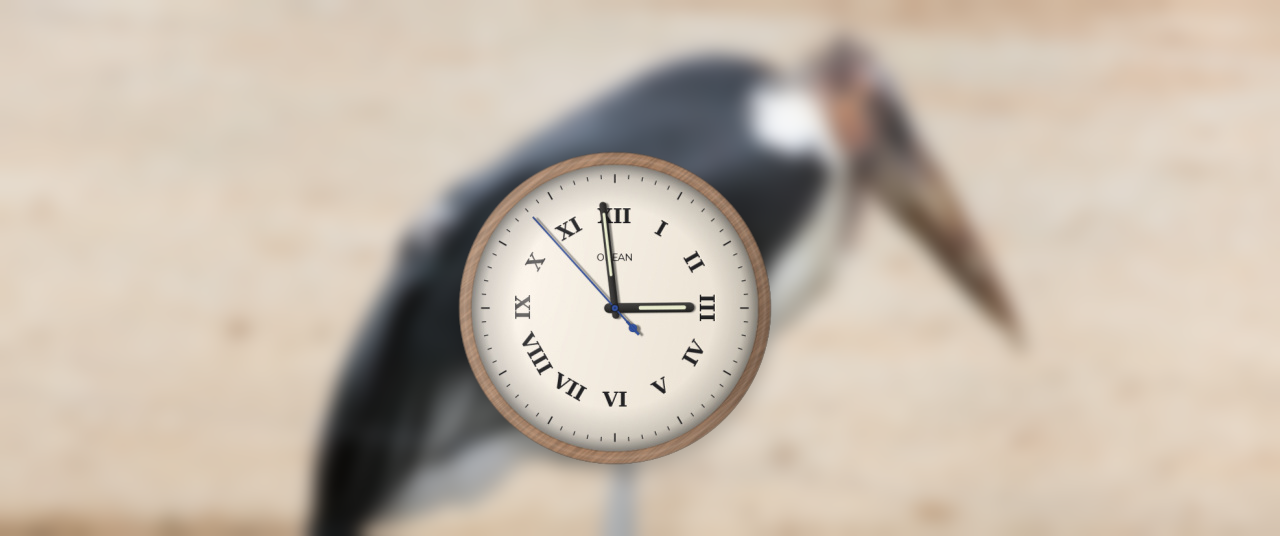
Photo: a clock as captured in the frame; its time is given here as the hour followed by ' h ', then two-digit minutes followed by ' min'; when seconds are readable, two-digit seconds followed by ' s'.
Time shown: 2 h 58 min 53 s
